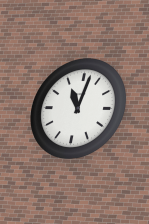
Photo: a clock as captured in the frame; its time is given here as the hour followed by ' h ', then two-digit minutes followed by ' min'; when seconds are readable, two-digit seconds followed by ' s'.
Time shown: 11 h 02 min
